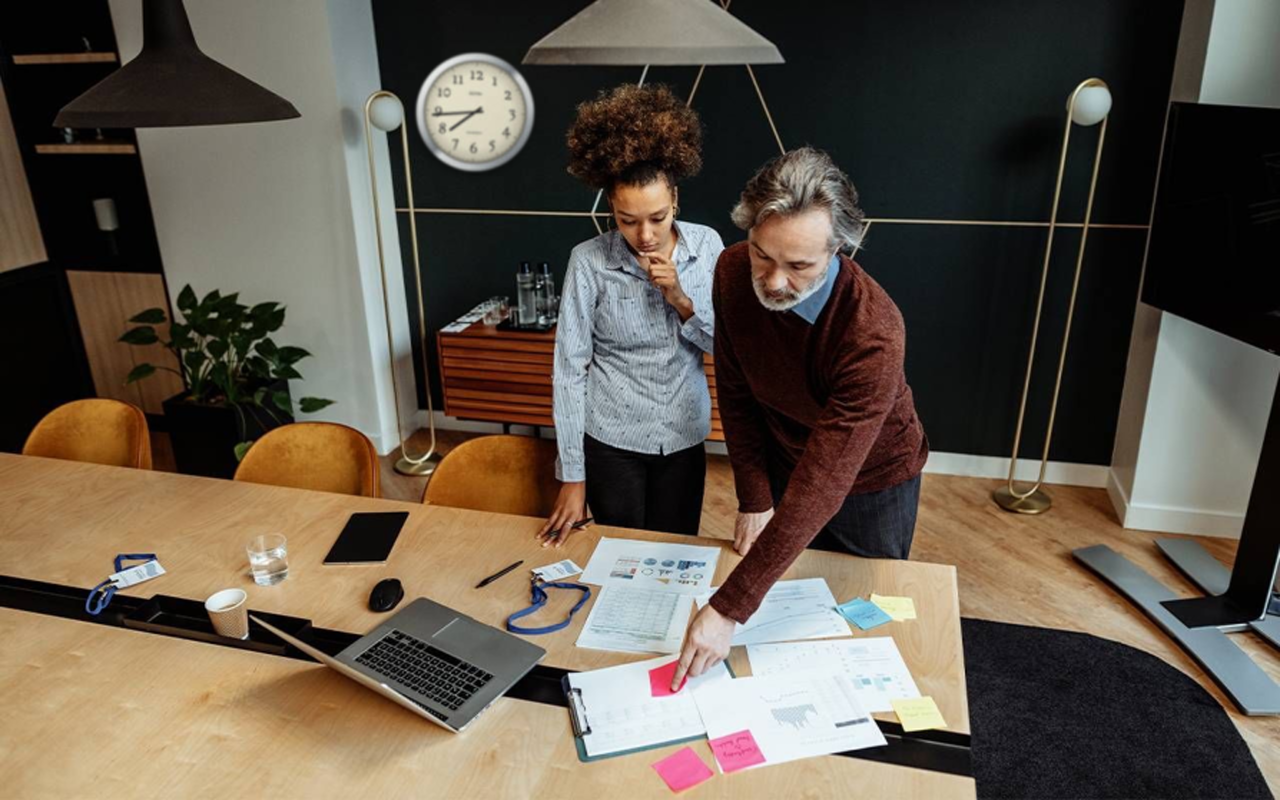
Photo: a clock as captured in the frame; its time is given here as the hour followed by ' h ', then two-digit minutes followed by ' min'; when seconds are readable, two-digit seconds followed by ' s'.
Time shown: 7 h 44 min
